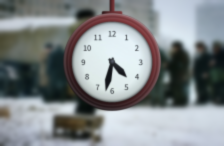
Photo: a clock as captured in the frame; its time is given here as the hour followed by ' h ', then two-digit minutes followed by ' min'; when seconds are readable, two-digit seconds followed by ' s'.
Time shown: 4 h 32 min
